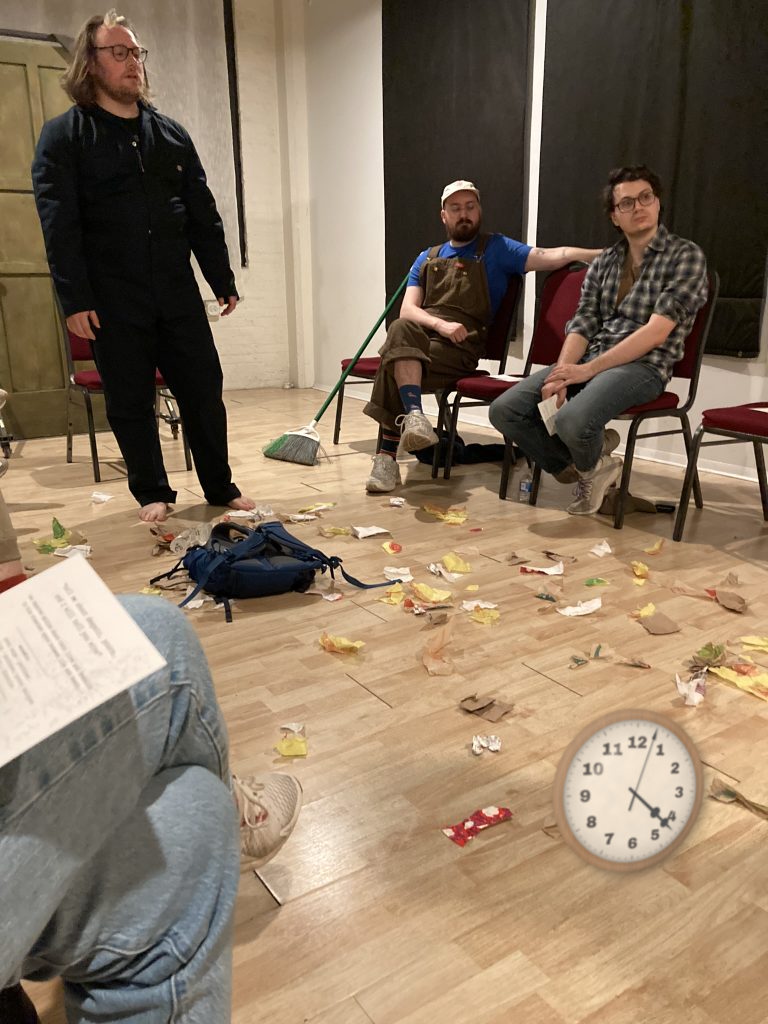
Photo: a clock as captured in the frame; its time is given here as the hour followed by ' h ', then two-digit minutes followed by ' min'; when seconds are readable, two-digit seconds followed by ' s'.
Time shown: 4 h 22 min 03 s
